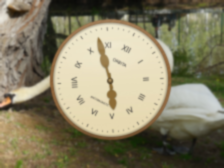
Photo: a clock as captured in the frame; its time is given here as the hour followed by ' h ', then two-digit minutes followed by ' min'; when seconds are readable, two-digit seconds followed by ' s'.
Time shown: 4 h 53 min
